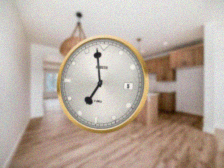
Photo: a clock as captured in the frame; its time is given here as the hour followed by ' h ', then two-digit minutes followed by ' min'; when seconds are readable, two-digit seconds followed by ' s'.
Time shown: 6 h 58 min
